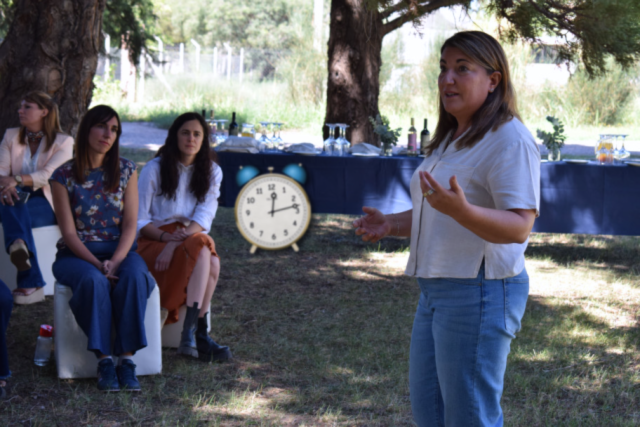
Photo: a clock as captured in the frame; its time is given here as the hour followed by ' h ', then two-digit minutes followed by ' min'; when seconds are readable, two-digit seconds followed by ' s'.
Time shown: 12 h 13 min
